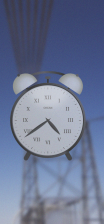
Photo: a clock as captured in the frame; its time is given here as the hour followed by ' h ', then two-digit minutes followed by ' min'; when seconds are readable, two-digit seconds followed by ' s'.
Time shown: 4 h 39 min
